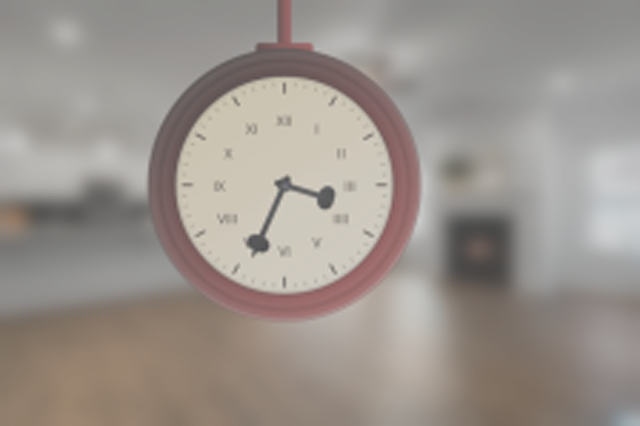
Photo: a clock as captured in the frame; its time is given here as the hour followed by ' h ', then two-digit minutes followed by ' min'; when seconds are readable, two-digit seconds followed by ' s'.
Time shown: 3 h 34 min
